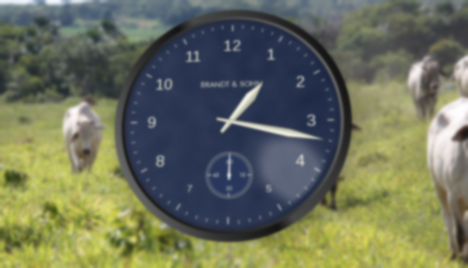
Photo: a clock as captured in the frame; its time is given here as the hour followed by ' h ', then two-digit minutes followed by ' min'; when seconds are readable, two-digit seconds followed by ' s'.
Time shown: 1 h 17 min
